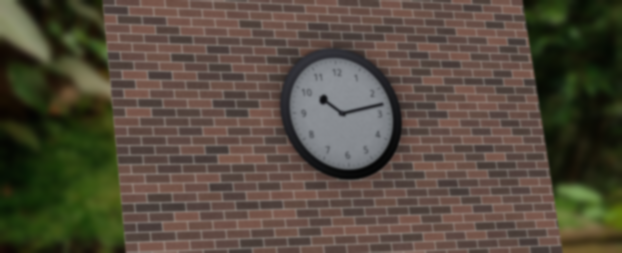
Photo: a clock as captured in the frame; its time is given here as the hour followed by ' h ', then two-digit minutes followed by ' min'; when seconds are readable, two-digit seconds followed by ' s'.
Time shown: 10 h 13 min
